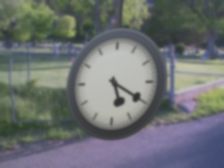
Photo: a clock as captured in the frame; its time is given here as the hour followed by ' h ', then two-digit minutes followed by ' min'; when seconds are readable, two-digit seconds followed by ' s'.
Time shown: 5 h 20 min
